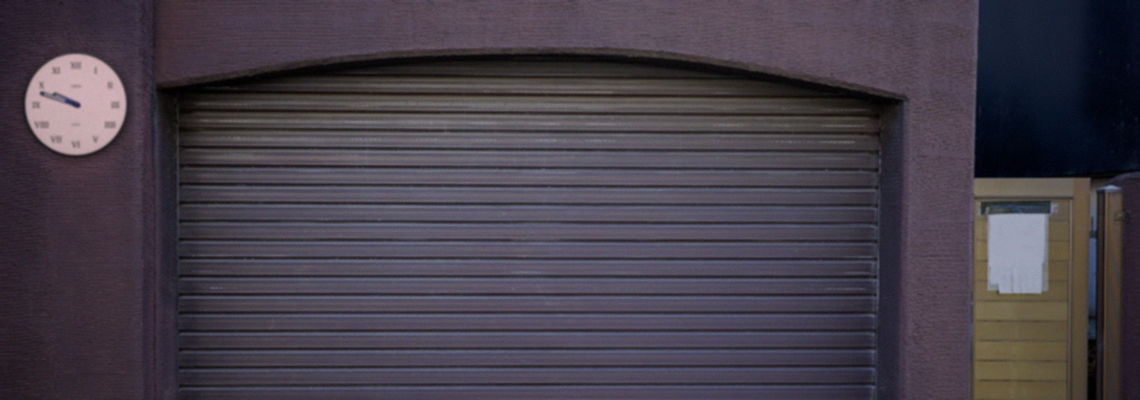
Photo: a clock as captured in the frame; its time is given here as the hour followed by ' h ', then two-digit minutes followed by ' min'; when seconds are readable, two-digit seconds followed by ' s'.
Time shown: 9 h 48 min
